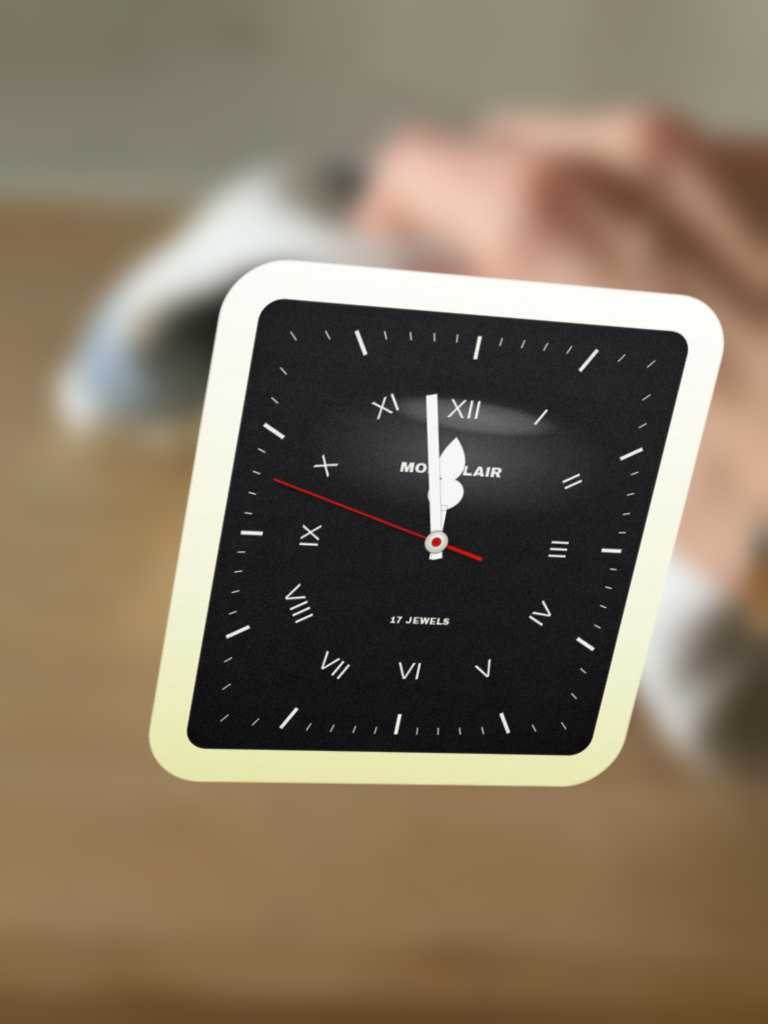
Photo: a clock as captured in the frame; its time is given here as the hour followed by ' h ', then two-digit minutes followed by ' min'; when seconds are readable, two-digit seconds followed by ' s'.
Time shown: 11 h 57 min 48 s
